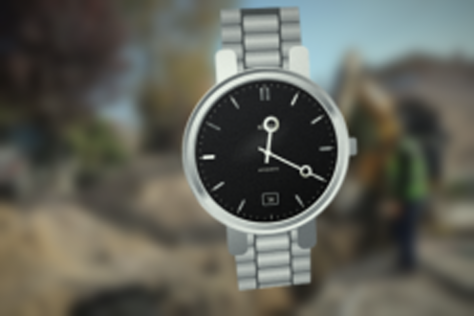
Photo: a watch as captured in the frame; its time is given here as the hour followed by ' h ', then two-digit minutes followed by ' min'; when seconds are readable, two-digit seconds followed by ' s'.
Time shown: 12 h 20 min
